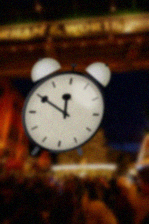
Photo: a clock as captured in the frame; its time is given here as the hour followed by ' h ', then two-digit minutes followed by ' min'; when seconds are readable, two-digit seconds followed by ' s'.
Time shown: 11 h 50 min
